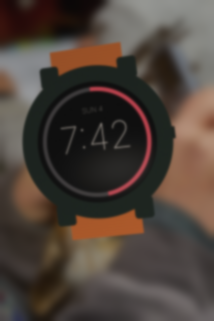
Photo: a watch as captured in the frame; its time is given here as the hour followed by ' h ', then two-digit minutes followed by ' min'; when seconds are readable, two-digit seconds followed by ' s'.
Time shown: 7 h 42 min
